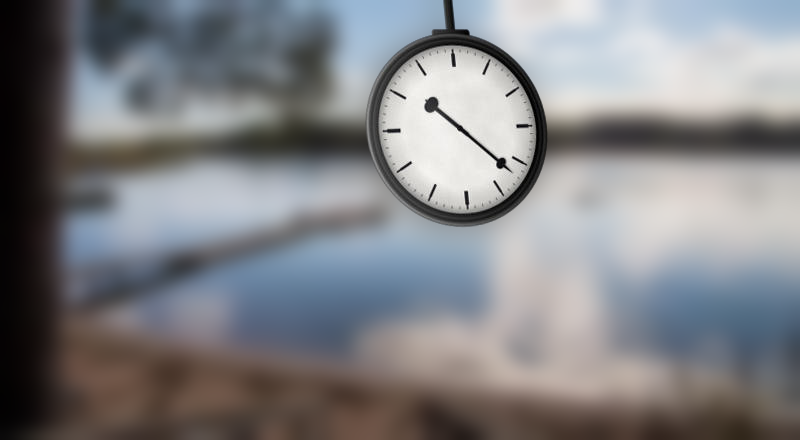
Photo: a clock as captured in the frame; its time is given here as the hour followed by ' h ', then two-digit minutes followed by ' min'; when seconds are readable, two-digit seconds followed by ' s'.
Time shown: 10 h 22 min
